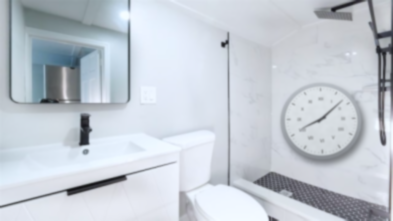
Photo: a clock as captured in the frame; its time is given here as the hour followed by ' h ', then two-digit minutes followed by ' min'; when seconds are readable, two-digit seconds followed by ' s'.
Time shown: 8 h 08 min
